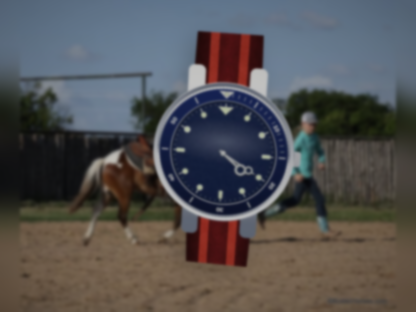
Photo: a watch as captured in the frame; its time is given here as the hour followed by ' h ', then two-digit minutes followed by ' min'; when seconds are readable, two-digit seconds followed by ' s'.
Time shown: 4 h 20 min
